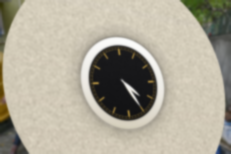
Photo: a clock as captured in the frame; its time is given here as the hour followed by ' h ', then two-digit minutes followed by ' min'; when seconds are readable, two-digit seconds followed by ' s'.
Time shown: 4 h 25 min
